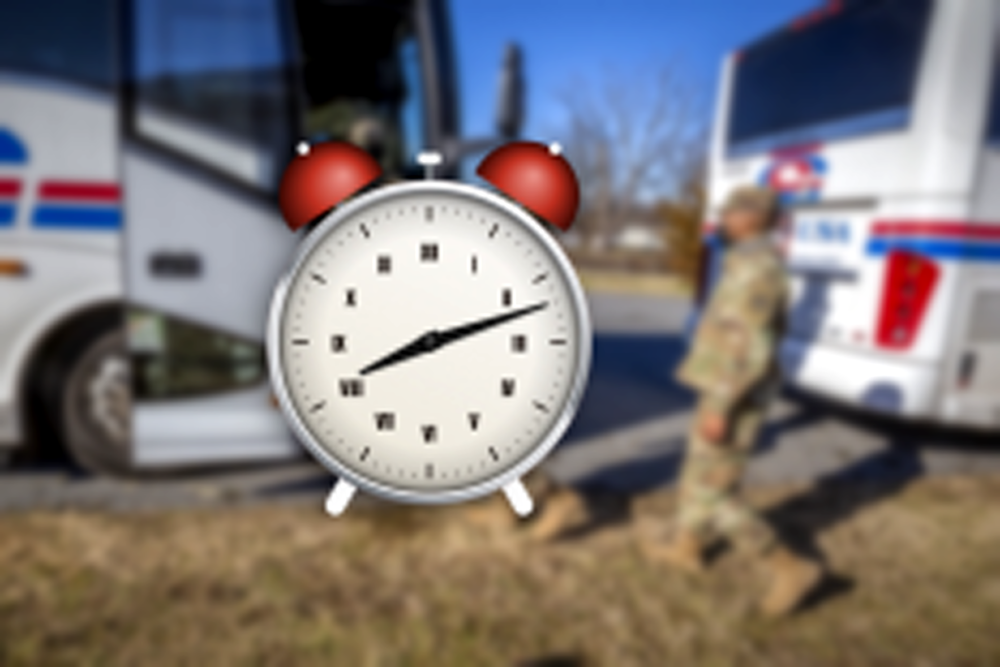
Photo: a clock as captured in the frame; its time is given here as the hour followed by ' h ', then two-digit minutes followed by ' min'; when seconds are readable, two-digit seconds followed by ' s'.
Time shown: 8 h 12 min
